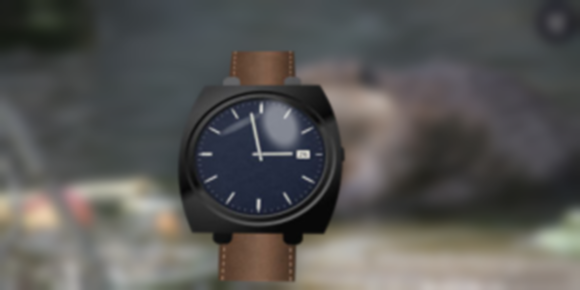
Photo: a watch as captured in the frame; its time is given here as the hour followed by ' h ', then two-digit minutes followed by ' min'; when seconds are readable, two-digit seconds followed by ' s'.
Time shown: 2 h 58 min
